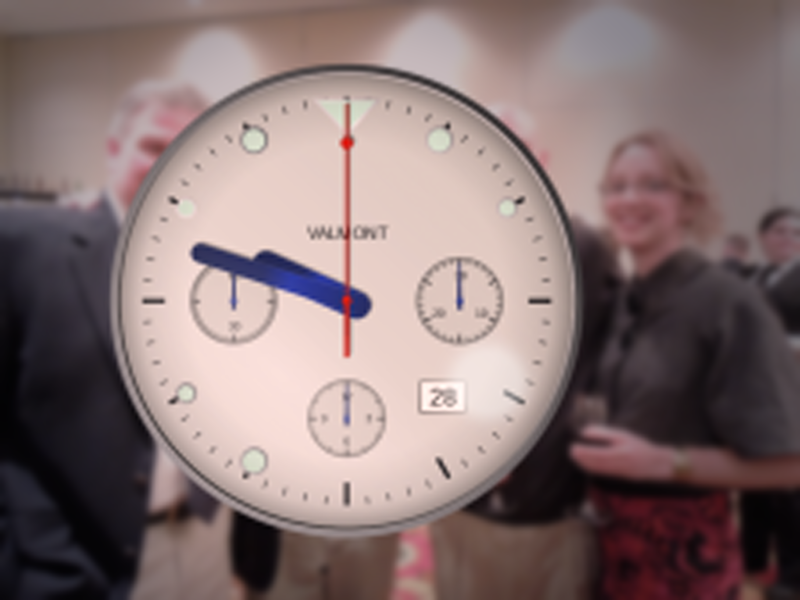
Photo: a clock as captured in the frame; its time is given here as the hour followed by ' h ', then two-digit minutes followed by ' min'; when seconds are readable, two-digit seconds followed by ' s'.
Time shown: 9 h 48 min
